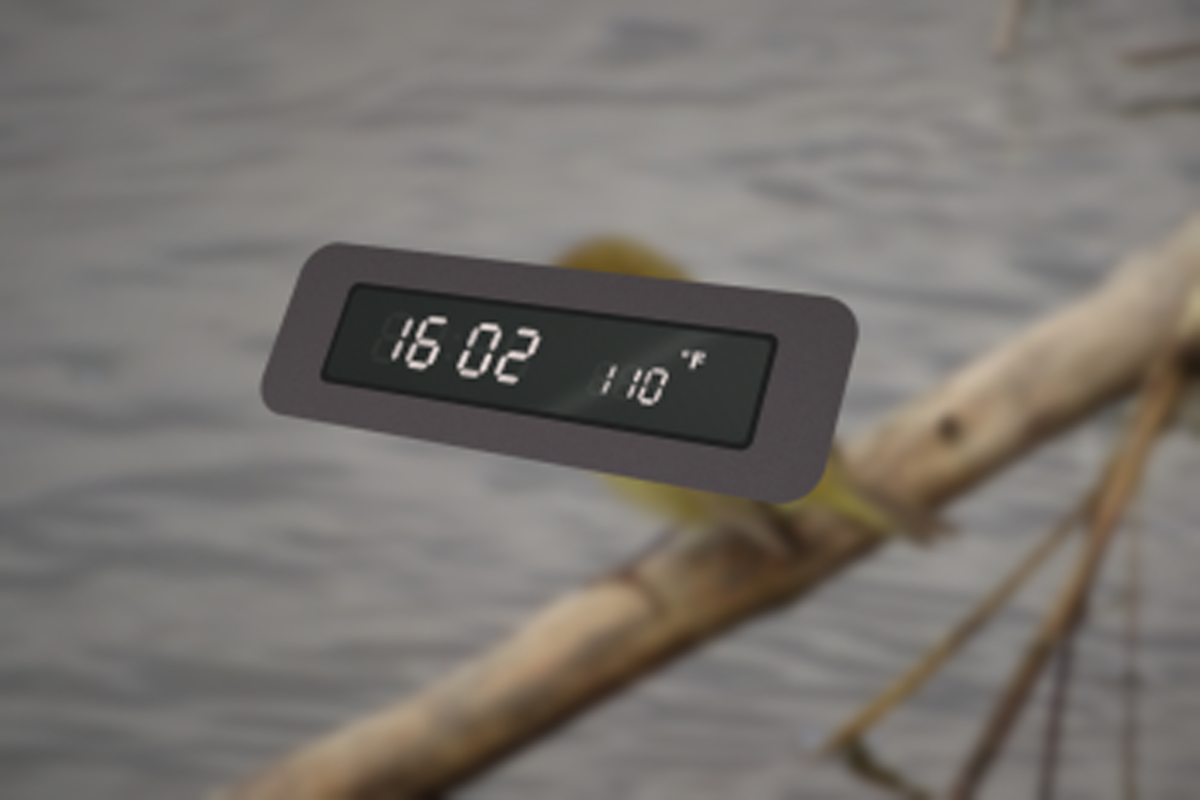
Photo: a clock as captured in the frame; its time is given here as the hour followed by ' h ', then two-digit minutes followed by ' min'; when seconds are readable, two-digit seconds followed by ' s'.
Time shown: 16 h 02 min
